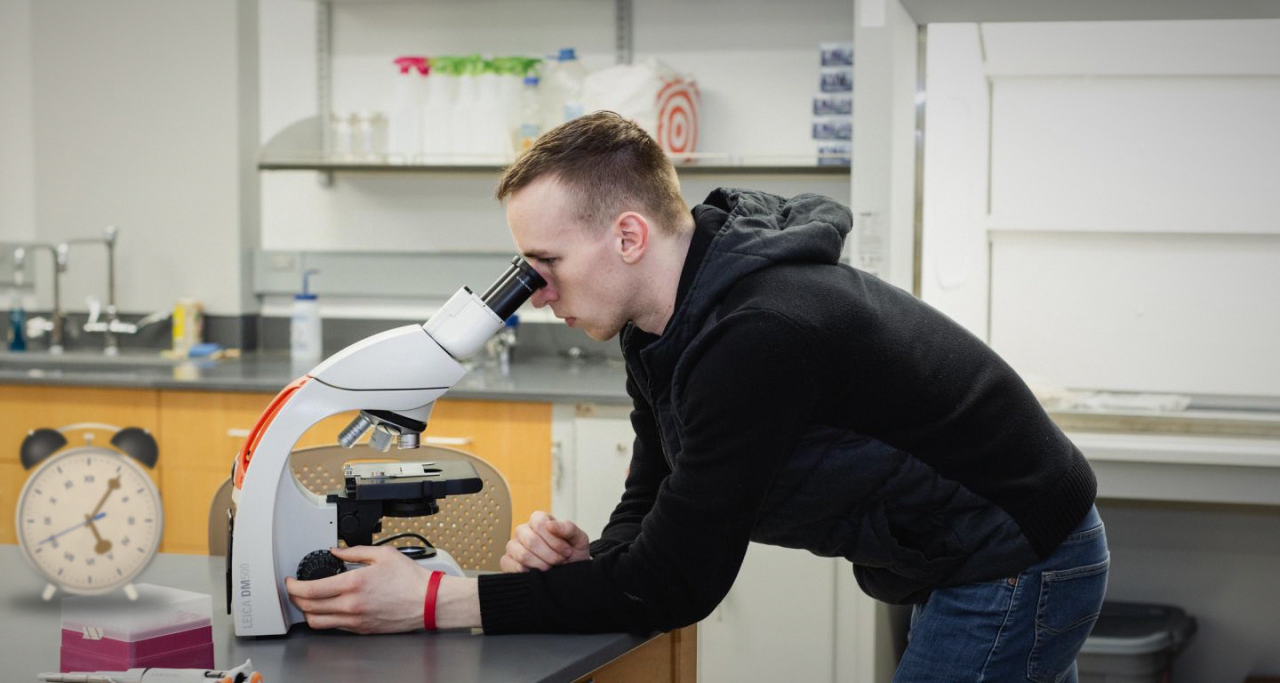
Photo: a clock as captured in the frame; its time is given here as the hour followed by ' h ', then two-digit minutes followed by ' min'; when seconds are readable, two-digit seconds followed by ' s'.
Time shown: 5 h 05 min 41 s
